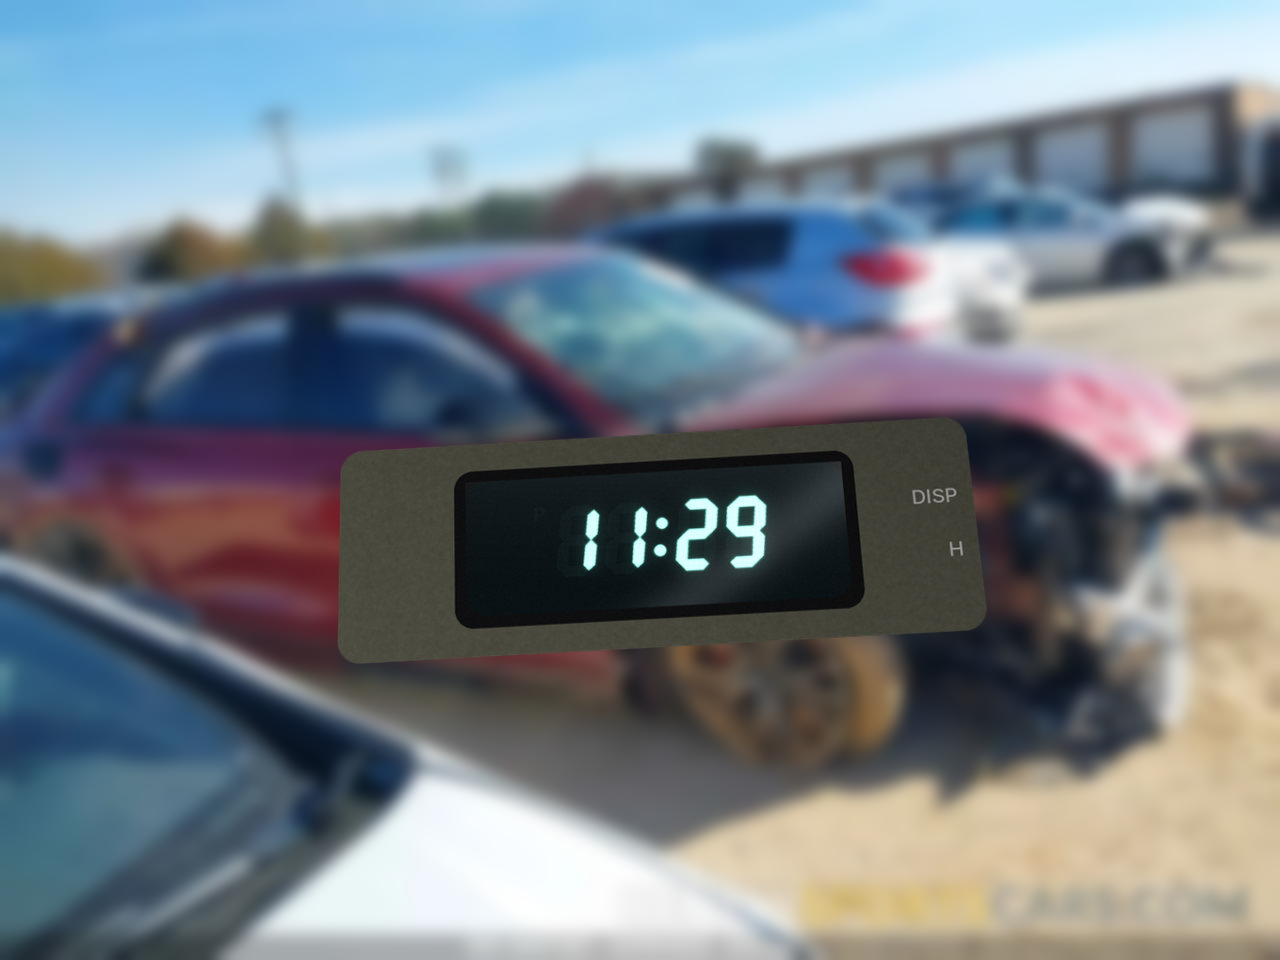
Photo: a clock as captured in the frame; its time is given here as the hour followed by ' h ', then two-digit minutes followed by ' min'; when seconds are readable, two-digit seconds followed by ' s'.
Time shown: 11 h 29 min
